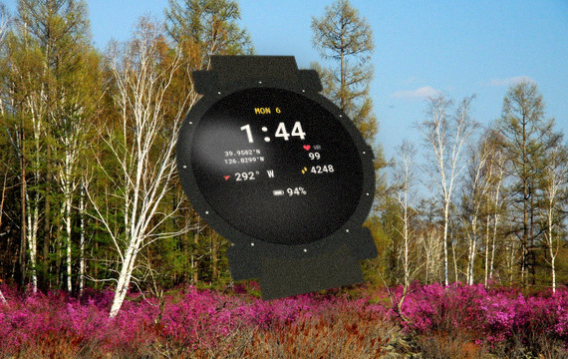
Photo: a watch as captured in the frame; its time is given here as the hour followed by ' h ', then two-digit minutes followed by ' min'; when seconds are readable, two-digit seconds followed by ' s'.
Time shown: 1 h 44 min
